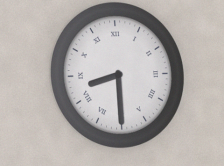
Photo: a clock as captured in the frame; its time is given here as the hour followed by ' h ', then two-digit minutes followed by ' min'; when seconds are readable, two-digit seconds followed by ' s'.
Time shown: 8 h 30 min
